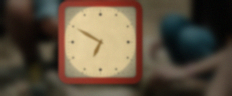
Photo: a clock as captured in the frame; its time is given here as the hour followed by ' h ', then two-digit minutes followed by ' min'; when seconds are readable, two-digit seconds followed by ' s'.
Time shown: 6 h 50 min
